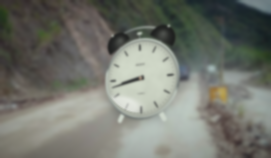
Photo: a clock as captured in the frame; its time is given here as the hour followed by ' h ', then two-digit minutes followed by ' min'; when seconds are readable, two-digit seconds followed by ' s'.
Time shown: 8 h 43 min
